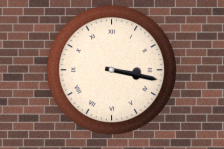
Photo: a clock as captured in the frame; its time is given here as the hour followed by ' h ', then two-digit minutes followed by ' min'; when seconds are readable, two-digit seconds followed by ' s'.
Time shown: 3 h 17 min
